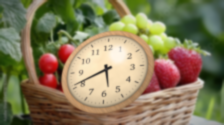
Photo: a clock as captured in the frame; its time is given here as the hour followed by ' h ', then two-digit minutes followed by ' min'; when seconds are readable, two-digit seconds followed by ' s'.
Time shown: 5 h 41 min
